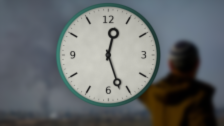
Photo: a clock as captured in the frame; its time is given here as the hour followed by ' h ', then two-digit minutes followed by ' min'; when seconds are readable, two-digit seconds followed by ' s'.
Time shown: 12 h 27 min
